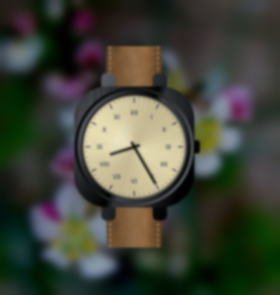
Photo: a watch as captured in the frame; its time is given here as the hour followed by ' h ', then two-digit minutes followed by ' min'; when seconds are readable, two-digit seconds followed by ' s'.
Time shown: 8 h 25 min
